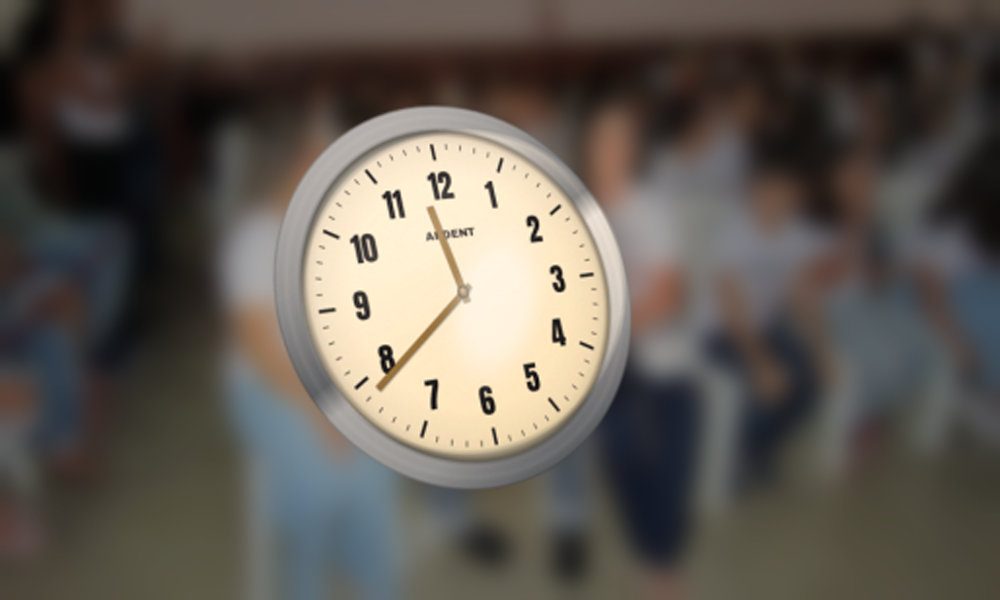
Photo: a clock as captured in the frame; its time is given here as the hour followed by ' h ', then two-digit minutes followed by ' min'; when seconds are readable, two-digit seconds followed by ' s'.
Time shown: 11 h 39 min
